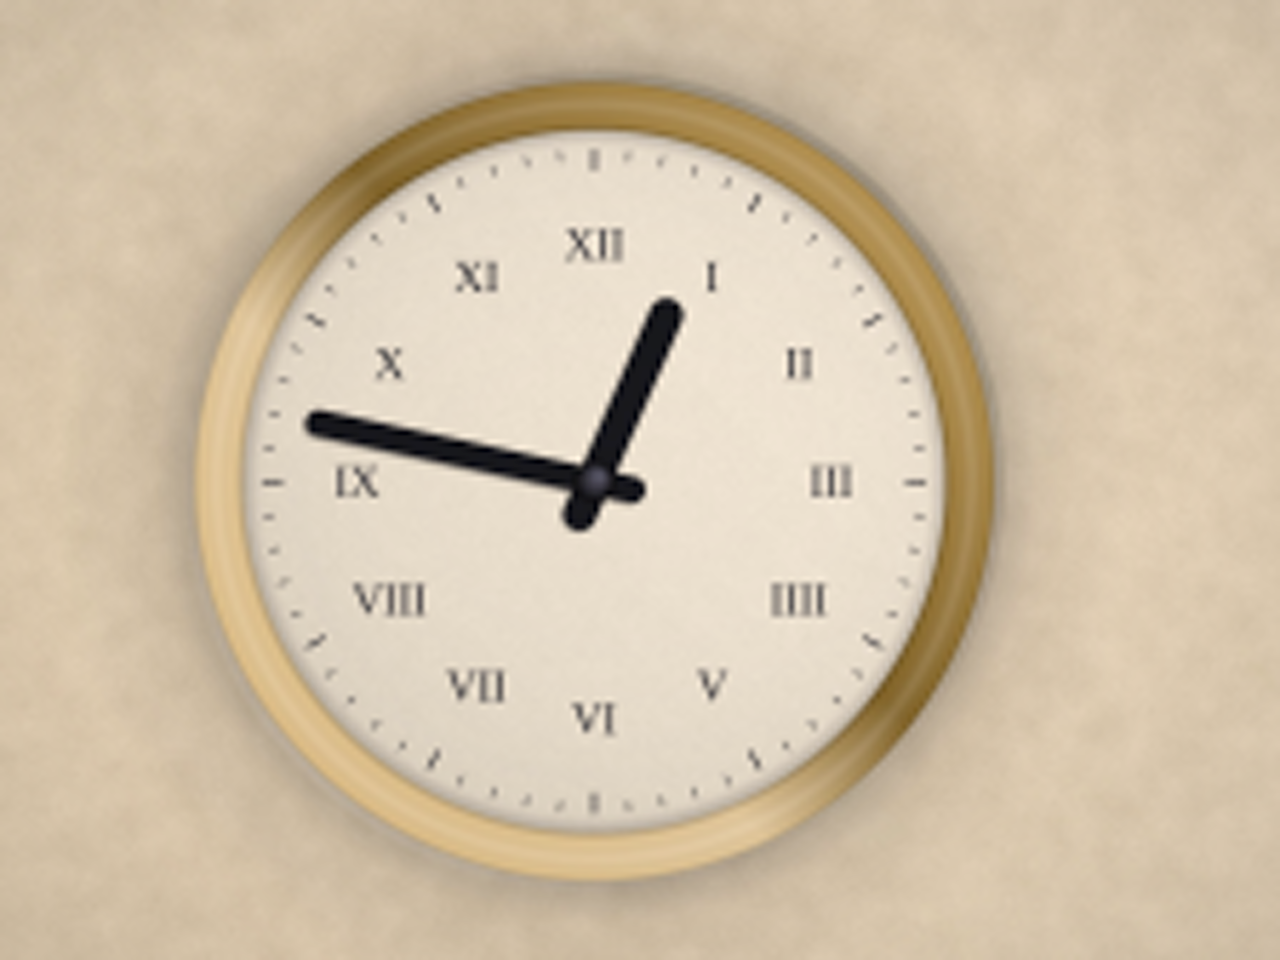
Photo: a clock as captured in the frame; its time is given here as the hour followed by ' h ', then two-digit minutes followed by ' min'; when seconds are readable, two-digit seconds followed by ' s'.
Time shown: 12 h 47 min
